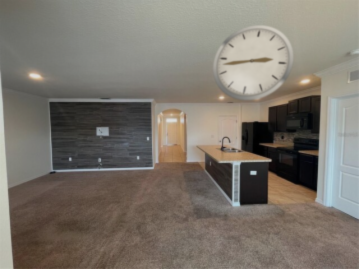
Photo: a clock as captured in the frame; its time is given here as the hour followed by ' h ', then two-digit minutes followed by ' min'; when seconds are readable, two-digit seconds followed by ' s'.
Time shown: 2 h 43 min
